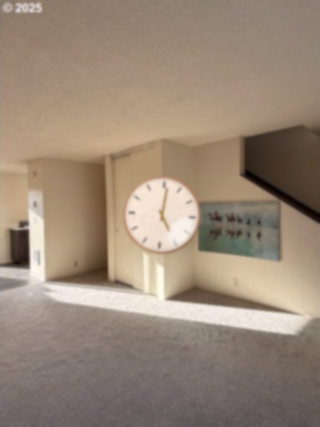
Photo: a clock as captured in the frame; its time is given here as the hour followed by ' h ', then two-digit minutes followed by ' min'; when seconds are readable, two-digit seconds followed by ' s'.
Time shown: 5 h 01 min
